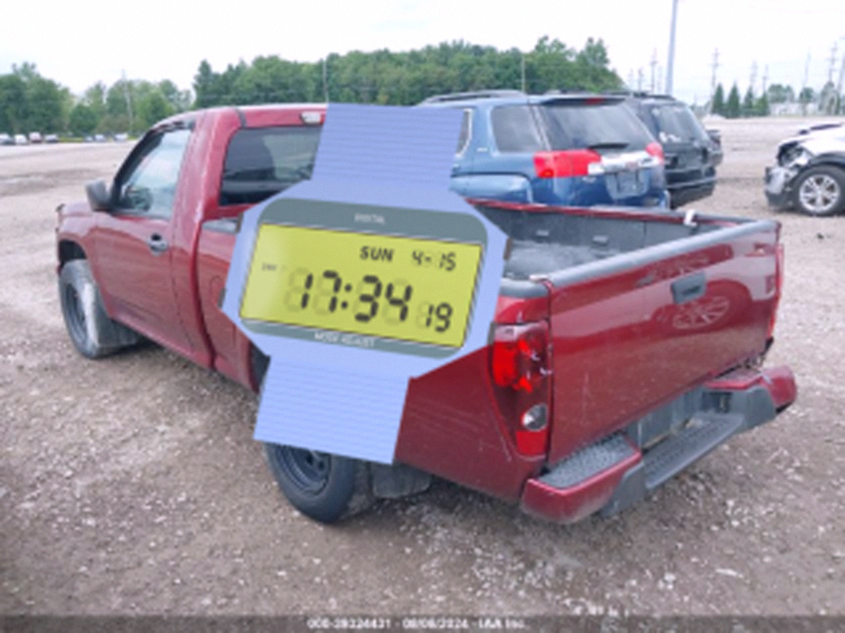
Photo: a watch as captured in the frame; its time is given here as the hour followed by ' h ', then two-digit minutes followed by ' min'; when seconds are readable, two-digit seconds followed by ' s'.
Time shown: 17 h 34 min 19 s
